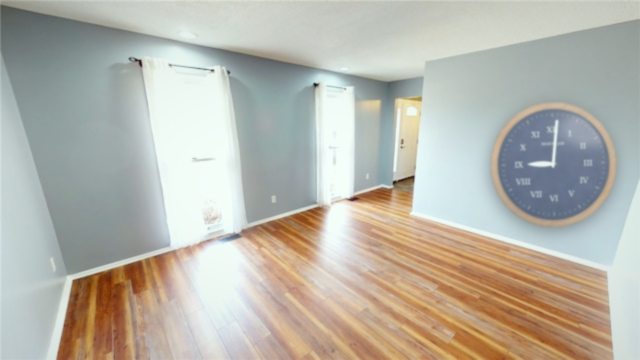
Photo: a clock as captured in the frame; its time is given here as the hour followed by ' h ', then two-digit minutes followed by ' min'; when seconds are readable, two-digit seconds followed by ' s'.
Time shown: 9 h 01 min
